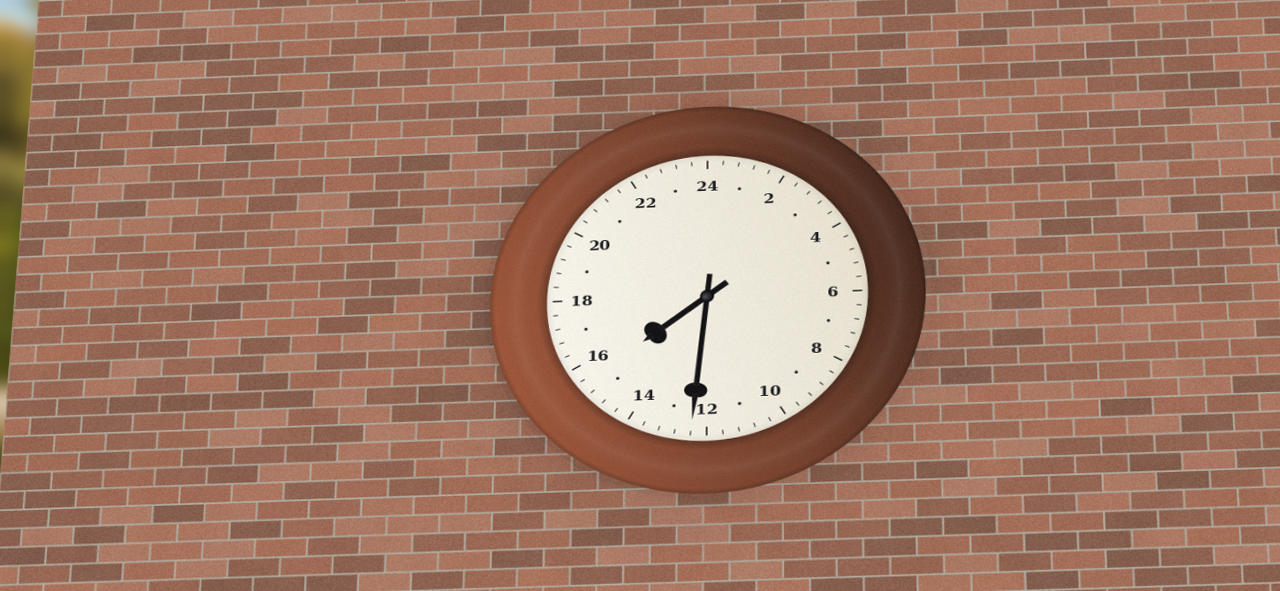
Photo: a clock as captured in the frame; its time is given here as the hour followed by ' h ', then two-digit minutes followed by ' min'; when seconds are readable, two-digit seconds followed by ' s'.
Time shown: 15 h 31 min
